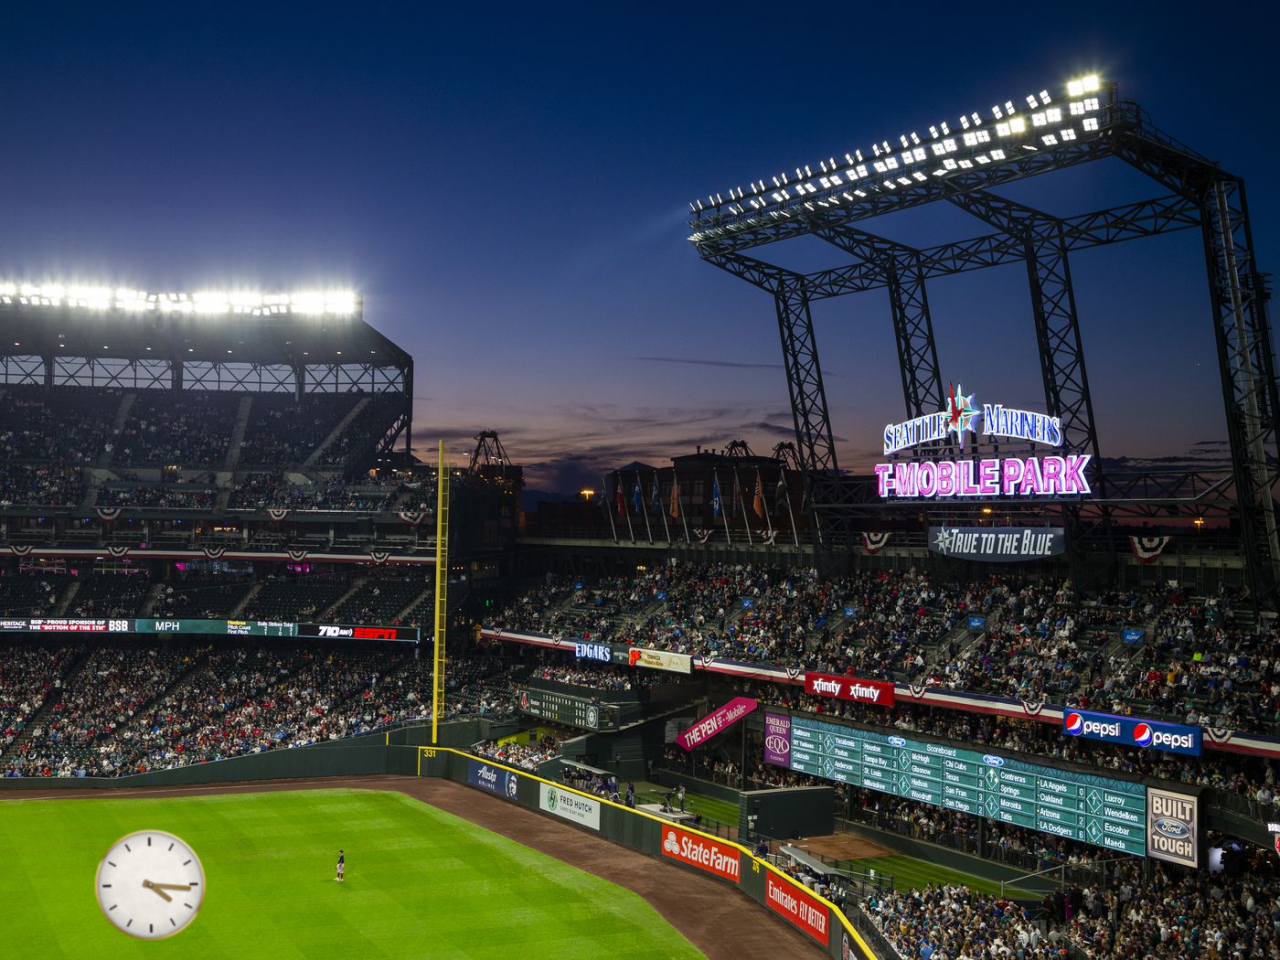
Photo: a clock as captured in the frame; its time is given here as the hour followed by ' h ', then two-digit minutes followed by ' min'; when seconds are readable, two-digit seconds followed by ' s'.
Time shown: 4 h 16 min
